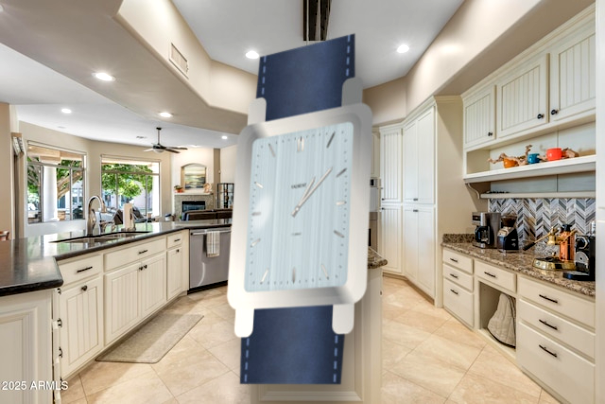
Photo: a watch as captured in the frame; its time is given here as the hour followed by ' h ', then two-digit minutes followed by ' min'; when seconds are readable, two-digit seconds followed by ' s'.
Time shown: 1 h 08 min
